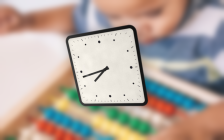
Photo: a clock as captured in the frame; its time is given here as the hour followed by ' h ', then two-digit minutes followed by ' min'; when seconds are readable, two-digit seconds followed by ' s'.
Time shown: 7 h 43 min
